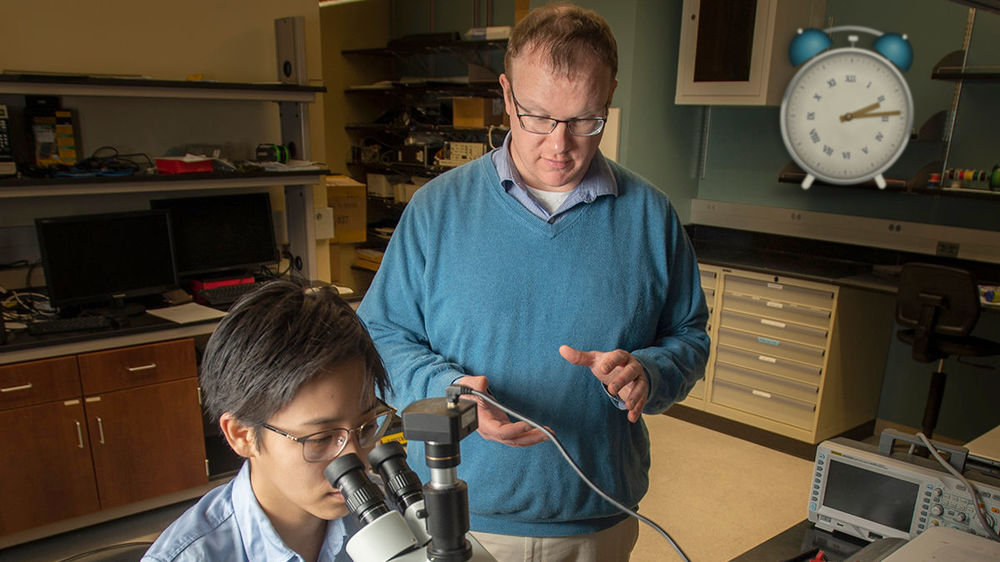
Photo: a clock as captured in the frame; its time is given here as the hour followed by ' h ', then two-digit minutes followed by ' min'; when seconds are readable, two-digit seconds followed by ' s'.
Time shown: 2 h 14 min
